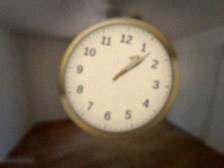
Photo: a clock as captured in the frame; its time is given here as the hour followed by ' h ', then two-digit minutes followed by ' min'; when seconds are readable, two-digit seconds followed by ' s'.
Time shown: 1 h 07 min
